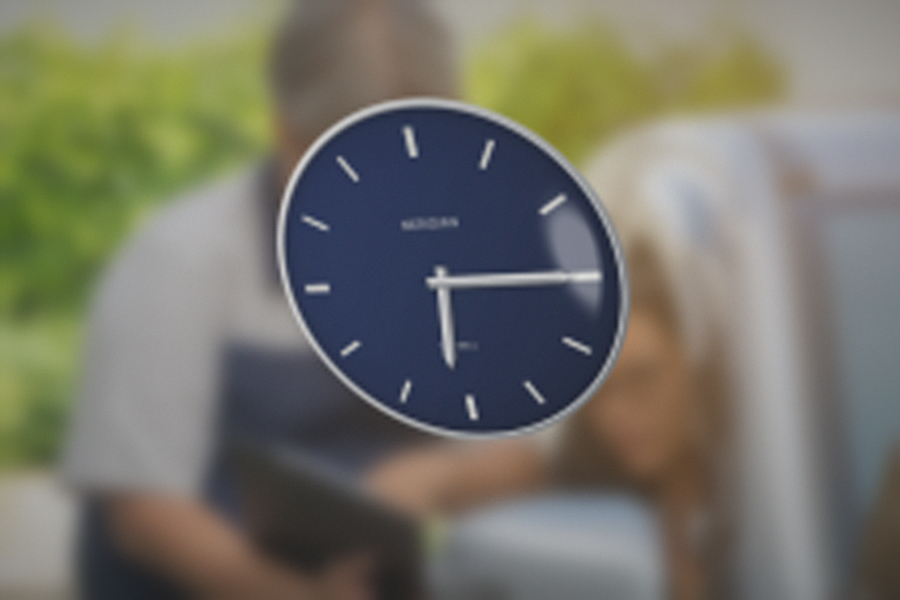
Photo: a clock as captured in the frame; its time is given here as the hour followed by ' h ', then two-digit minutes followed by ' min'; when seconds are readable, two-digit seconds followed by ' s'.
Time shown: 6 h 15 min
